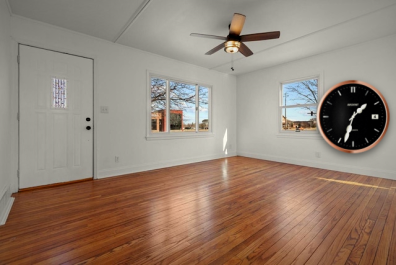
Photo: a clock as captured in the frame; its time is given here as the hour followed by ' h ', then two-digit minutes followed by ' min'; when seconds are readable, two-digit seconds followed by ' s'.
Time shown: 1 h 33 min
